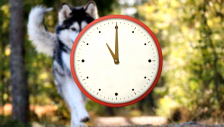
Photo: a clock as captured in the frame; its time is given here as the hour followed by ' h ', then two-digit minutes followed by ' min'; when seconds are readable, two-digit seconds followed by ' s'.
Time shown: 11 h 00 min
